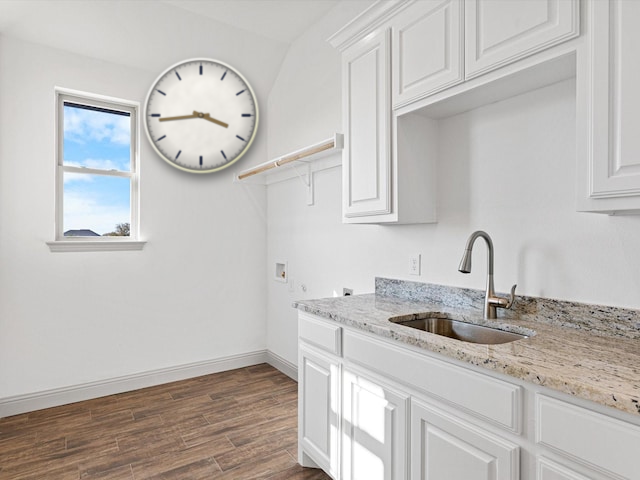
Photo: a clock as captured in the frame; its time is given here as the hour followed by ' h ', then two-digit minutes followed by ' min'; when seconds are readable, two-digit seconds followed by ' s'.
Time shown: 3 h 44 min
